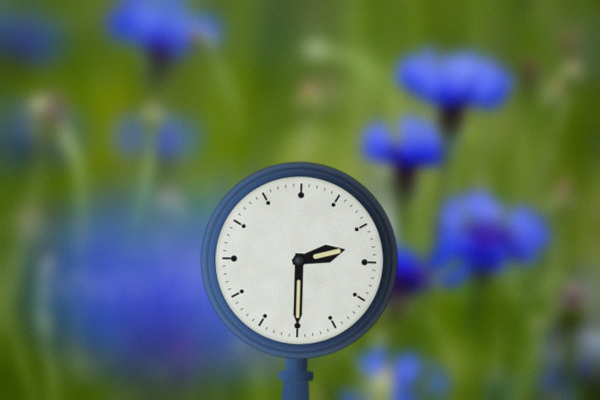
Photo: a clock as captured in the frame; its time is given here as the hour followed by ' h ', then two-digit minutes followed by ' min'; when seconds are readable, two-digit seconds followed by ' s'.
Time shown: 2 h 30 min
